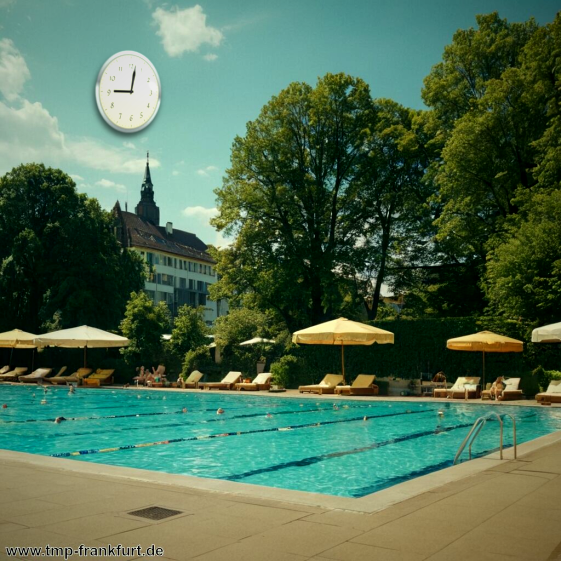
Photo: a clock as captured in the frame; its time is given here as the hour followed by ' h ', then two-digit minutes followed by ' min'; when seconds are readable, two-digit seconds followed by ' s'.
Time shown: 9 h 02 min
